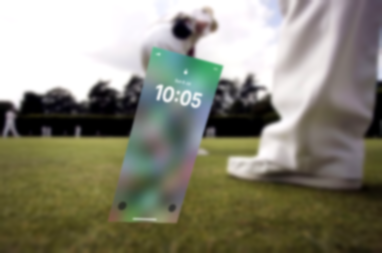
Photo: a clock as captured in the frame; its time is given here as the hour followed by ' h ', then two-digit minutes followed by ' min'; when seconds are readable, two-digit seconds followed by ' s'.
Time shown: 10 h 05 min
